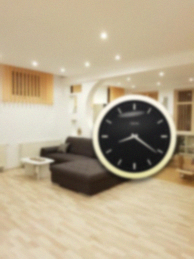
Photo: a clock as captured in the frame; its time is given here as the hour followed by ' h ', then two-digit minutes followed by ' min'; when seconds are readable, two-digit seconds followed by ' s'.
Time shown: 8 h 21 min
